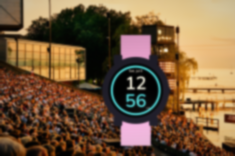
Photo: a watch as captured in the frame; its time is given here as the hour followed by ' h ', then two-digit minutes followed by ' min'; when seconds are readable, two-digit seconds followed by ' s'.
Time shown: 12 h 56 min
